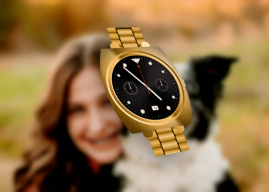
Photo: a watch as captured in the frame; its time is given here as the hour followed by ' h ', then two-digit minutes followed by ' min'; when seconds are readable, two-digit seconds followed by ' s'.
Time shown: 4 h 54 min
